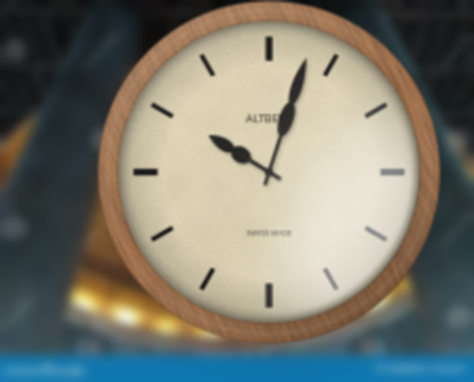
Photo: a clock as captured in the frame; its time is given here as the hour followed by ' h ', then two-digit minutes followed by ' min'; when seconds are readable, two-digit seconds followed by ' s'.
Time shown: 10 h 03 min
